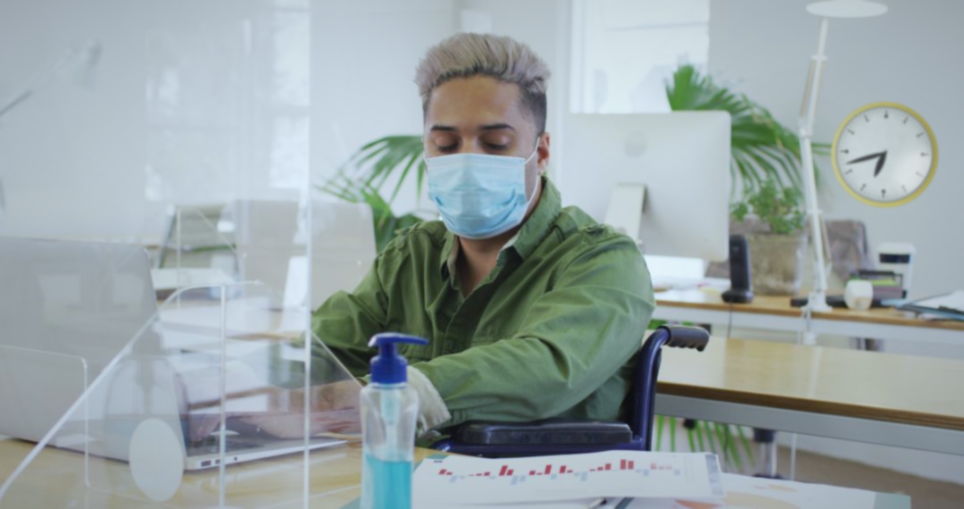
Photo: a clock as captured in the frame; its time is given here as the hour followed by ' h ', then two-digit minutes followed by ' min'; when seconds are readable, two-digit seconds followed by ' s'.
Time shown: 6 h 42 min
